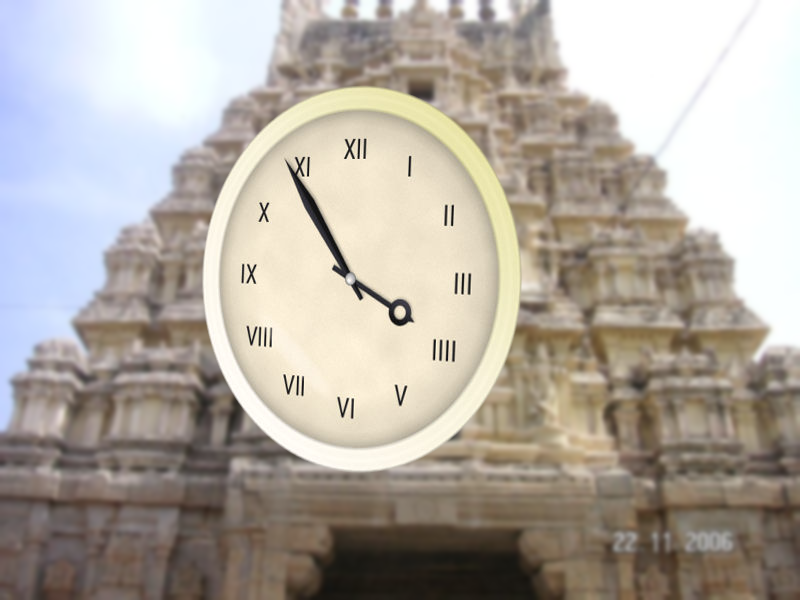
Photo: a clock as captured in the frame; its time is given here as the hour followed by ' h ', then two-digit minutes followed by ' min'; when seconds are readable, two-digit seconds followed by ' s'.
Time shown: 3 h 54 min
